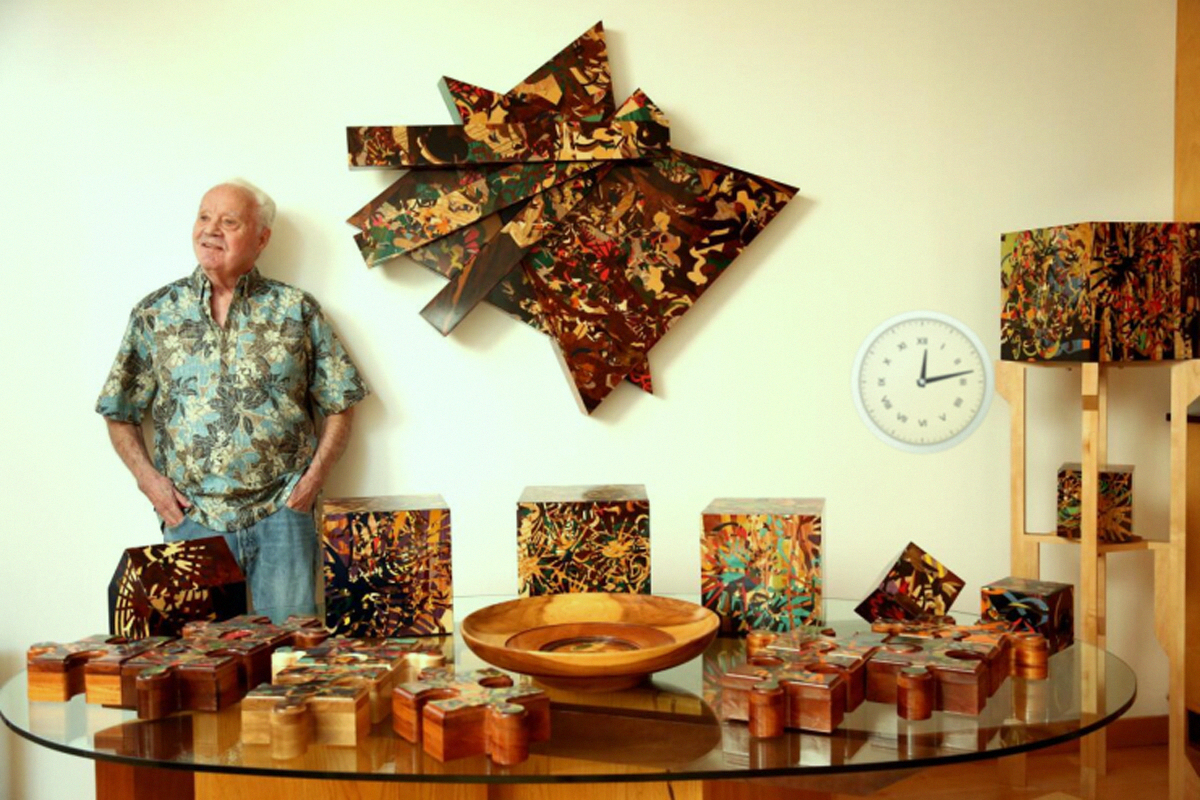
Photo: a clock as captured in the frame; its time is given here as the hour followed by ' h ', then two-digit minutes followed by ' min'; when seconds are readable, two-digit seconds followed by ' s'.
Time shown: 12 h 13 min
